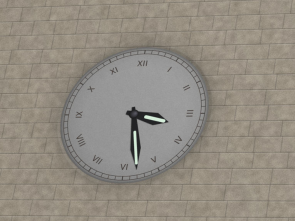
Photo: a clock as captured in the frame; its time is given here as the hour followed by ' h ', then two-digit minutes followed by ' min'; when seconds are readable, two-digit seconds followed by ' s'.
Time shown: 3 h 28 min
